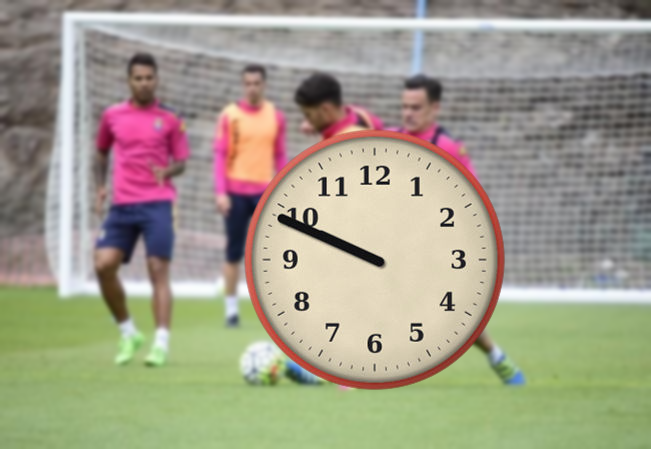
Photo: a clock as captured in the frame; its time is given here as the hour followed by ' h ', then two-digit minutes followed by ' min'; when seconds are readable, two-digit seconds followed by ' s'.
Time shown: 9 h 49 min
